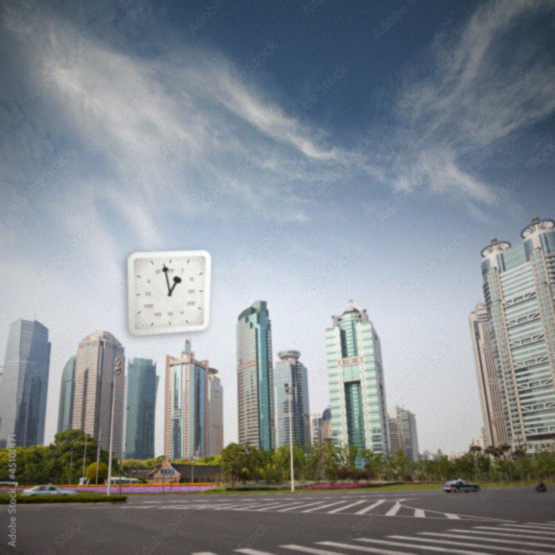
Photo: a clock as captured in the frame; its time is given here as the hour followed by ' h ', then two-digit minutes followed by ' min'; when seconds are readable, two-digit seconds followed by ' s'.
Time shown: 12 h 58 min
